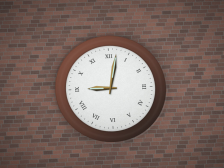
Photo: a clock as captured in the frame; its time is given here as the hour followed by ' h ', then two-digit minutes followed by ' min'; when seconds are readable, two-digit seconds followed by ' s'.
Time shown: 9 h 02 min
